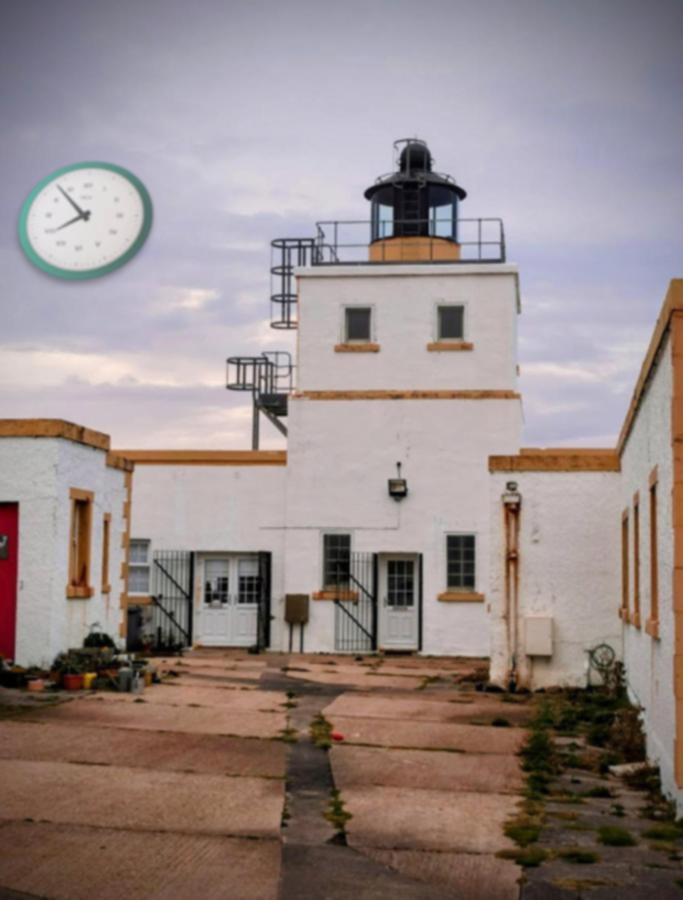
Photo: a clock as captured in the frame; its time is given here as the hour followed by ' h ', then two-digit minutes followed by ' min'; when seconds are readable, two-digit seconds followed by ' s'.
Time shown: 7 h 53 min
